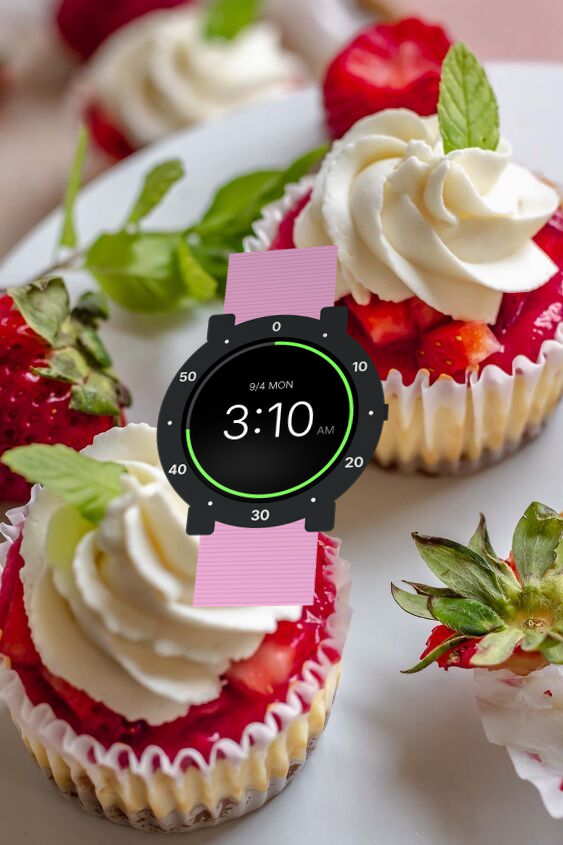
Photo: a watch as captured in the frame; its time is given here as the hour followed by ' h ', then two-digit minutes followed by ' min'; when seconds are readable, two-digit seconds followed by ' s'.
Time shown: 3 h 10 min
